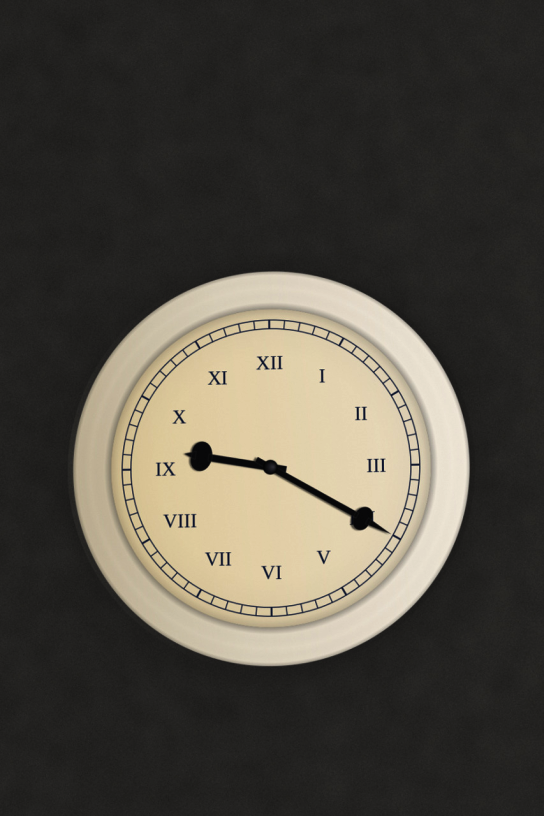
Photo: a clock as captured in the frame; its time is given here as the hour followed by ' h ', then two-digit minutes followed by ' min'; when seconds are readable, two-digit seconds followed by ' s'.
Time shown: 9 h 20 min
